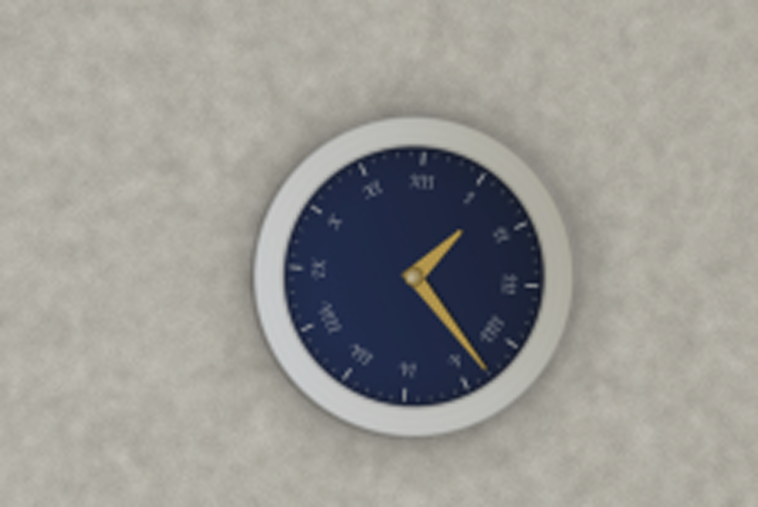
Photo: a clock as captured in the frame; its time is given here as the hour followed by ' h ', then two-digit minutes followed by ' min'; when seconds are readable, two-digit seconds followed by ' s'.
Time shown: 1 h 23 min
